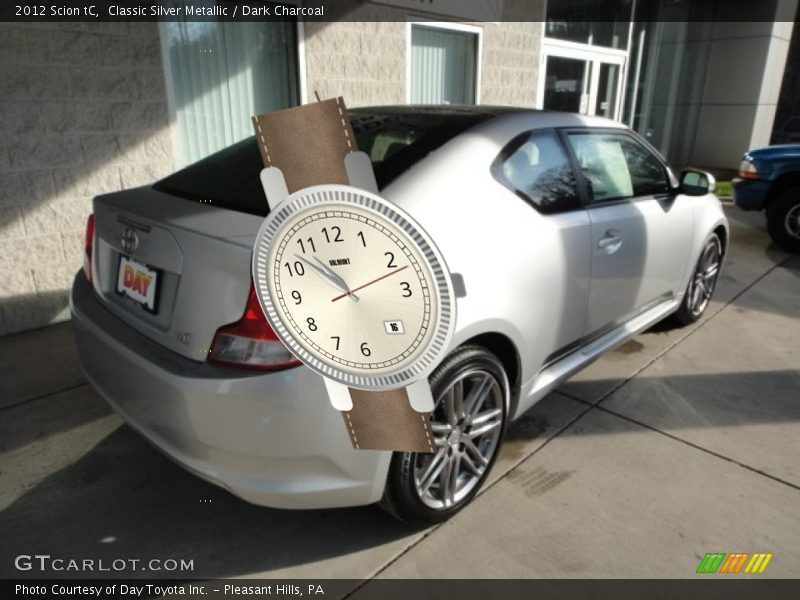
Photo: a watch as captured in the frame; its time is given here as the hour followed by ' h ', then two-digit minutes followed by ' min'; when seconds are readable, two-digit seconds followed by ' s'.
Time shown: 10 h 52 min 12 s
